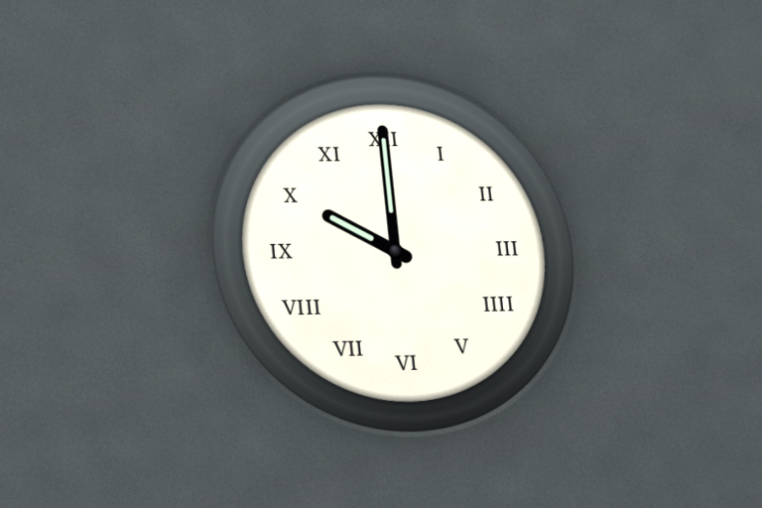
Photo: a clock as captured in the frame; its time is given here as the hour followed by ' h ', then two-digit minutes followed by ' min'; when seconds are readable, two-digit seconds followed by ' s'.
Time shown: 10 h 00 min
